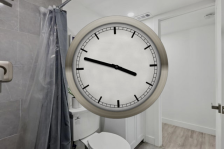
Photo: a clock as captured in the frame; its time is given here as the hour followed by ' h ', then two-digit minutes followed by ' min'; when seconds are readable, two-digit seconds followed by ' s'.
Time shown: 3 h 48 min
